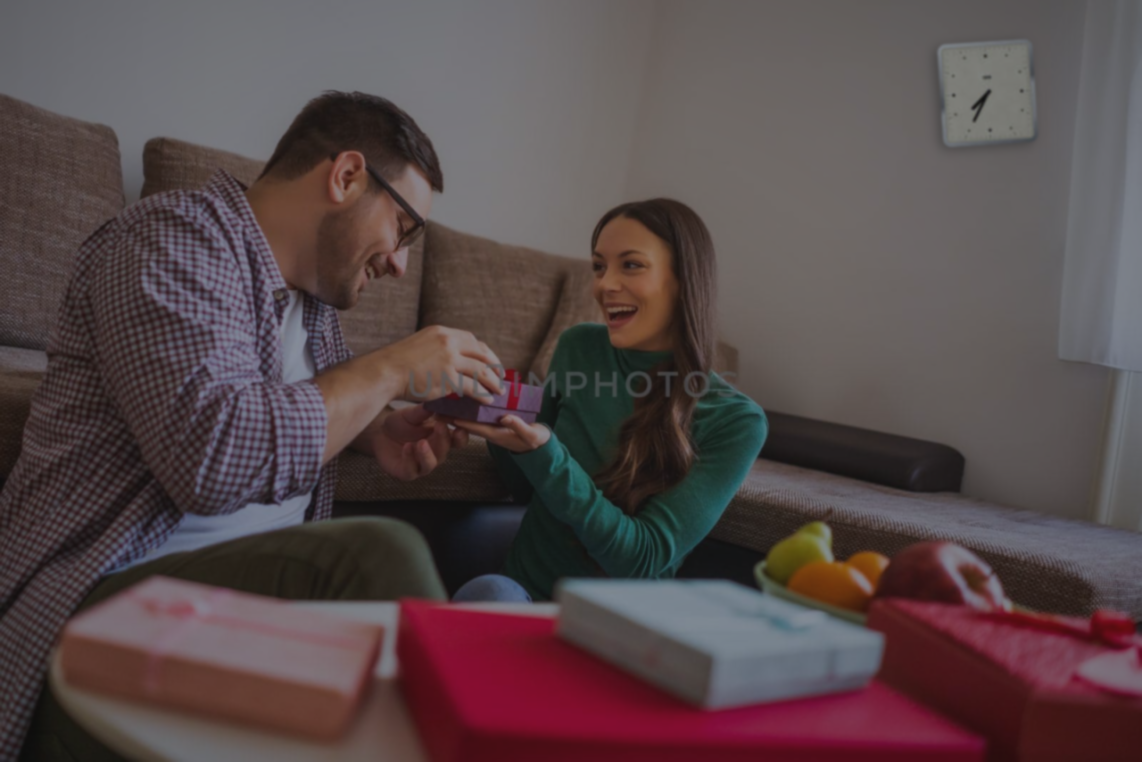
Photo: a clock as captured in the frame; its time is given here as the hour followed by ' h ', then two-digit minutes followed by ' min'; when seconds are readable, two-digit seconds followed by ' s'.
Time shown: 7 h 35 min
